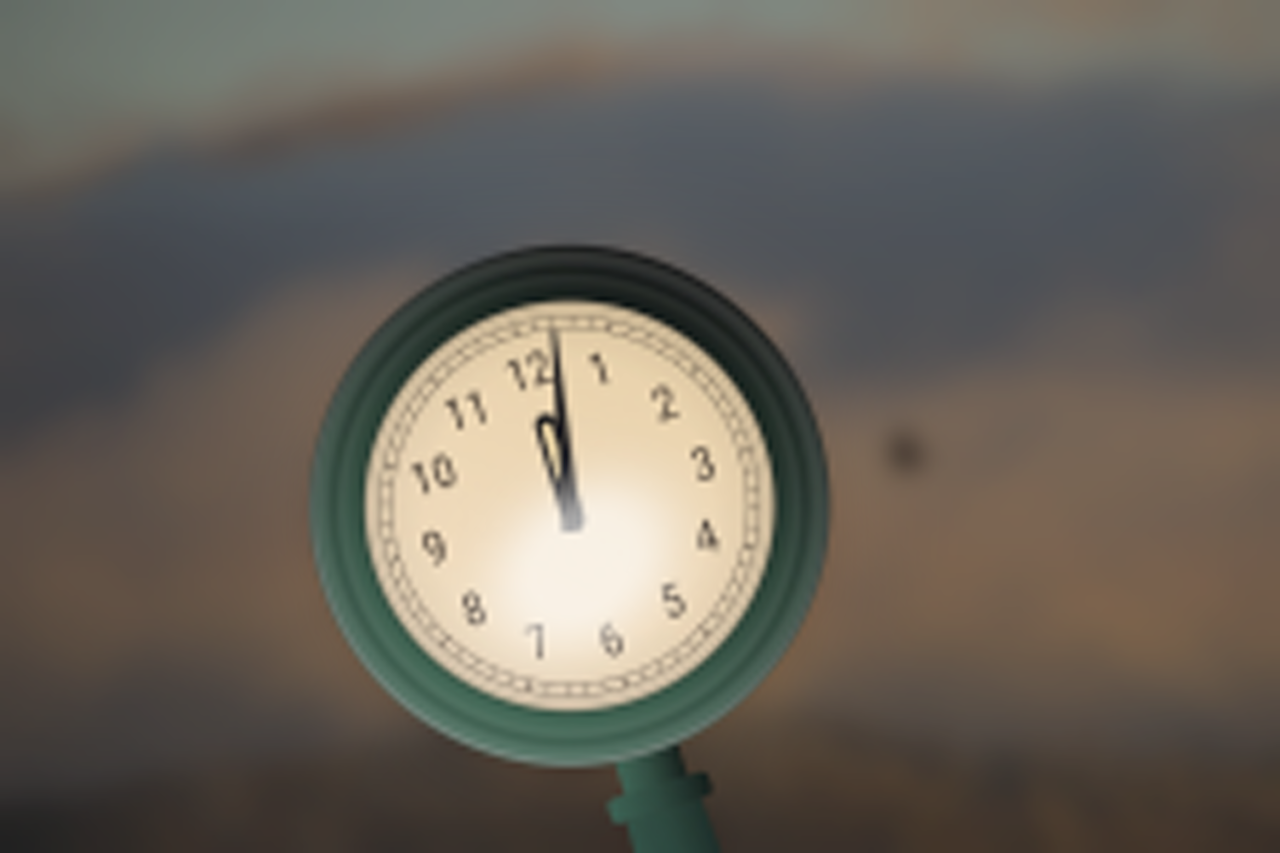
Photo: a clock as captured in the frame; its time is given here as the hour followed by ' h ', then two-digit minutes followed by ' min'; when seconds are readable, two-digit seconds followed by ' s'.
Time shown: 12 h 02 min
